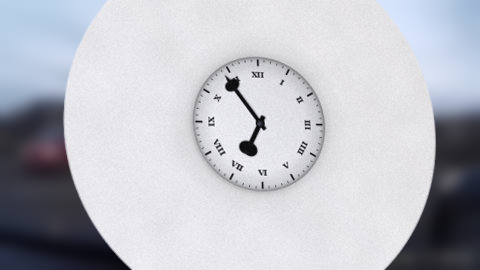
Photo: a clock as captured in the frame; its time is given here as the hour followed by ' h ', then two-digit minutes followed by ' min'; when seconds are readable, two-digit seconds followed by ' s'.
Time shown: 6 h 54 min
